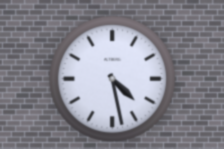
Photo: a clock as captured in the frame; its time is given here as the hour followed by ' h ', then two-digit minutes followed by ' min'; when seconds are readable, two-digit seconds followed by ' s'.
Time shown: 4 h 28 min
